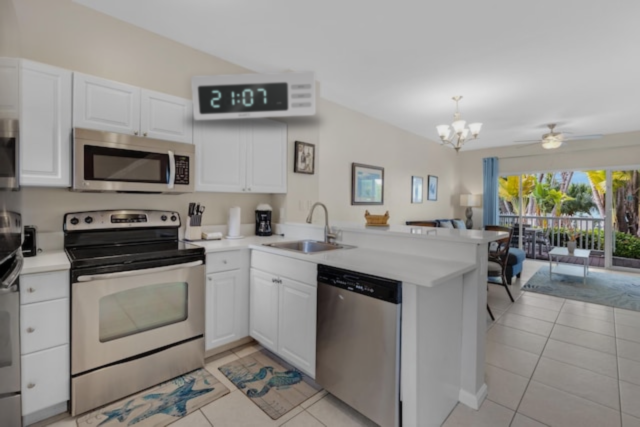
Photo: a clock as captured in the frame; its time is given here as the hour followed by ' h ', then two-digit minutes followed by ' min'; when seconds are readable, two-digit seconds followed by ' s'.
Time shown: 21 h 07 min
